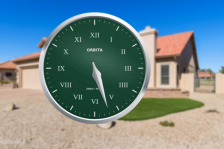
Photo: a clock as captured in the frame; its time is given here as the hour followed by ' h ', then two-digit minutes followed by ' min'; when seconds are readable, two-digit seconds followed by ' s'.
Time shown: 5 h 27 min
